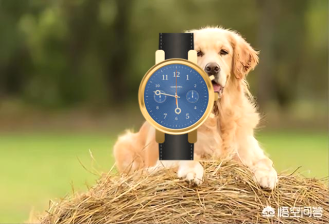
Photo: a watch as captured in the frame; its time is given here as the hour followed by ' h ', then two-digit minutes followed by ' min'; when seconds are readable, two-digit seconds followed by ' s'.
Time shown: 5 h 47 min
